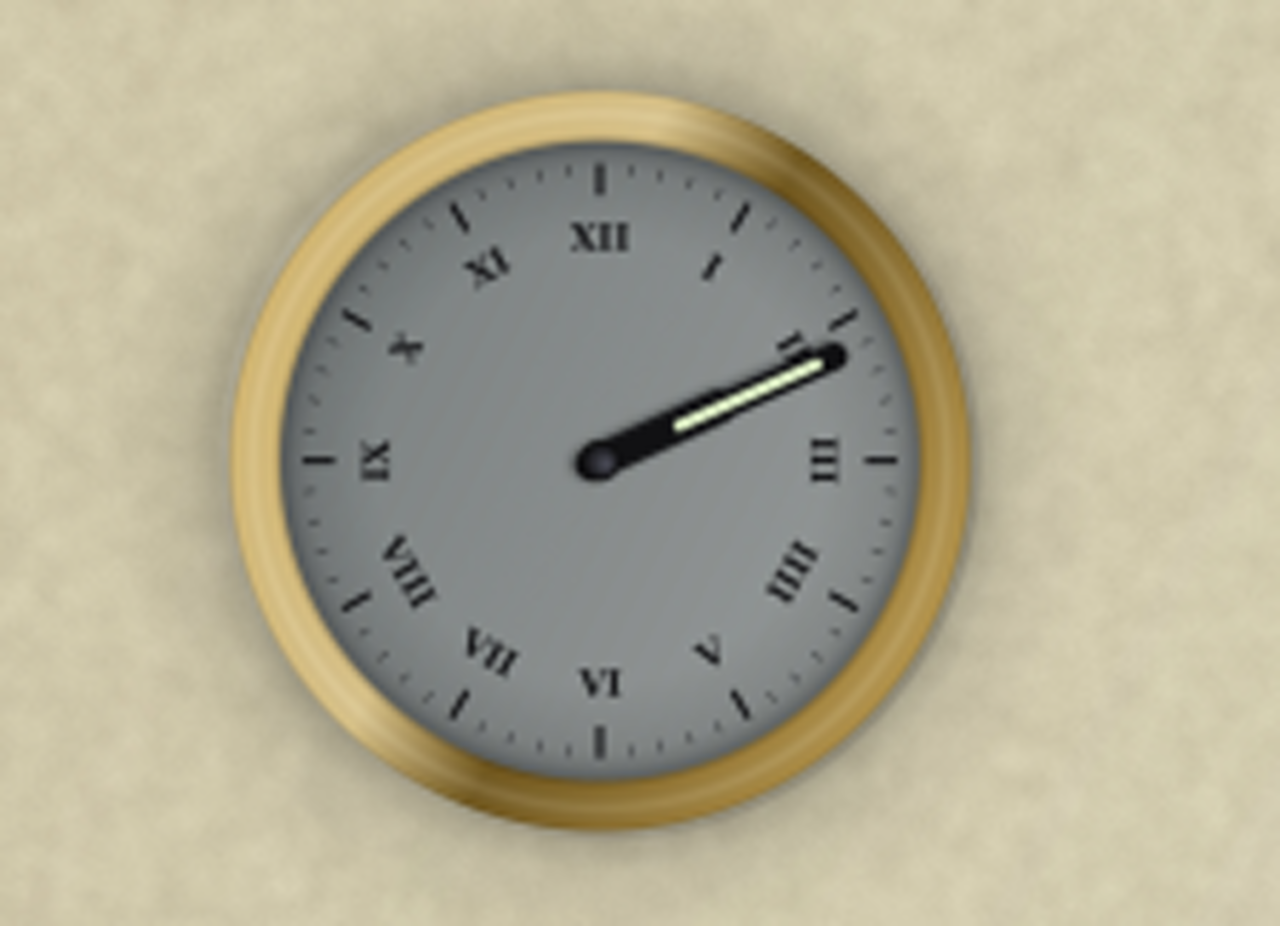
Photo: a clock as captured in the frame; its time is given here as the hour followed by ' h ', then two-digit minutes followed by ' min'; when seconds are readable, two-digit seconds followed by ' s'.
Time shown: 2 h 11 min
